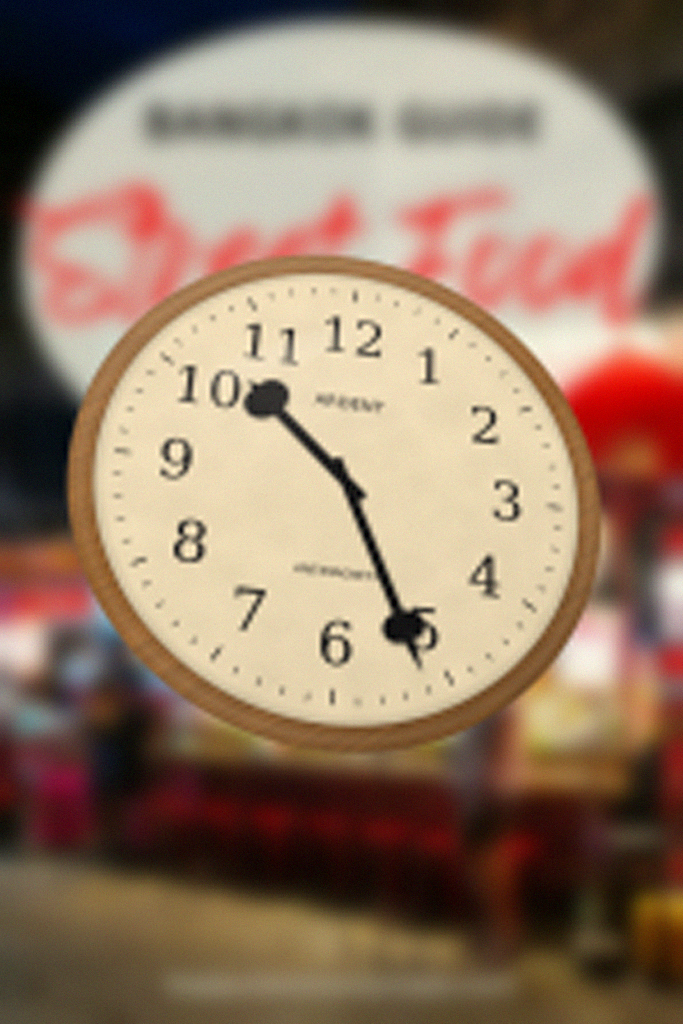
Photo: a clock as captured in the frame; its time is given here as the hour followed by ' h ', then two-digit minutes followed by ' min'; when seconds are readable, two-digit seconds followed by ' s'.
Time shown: 10 h 26 min
